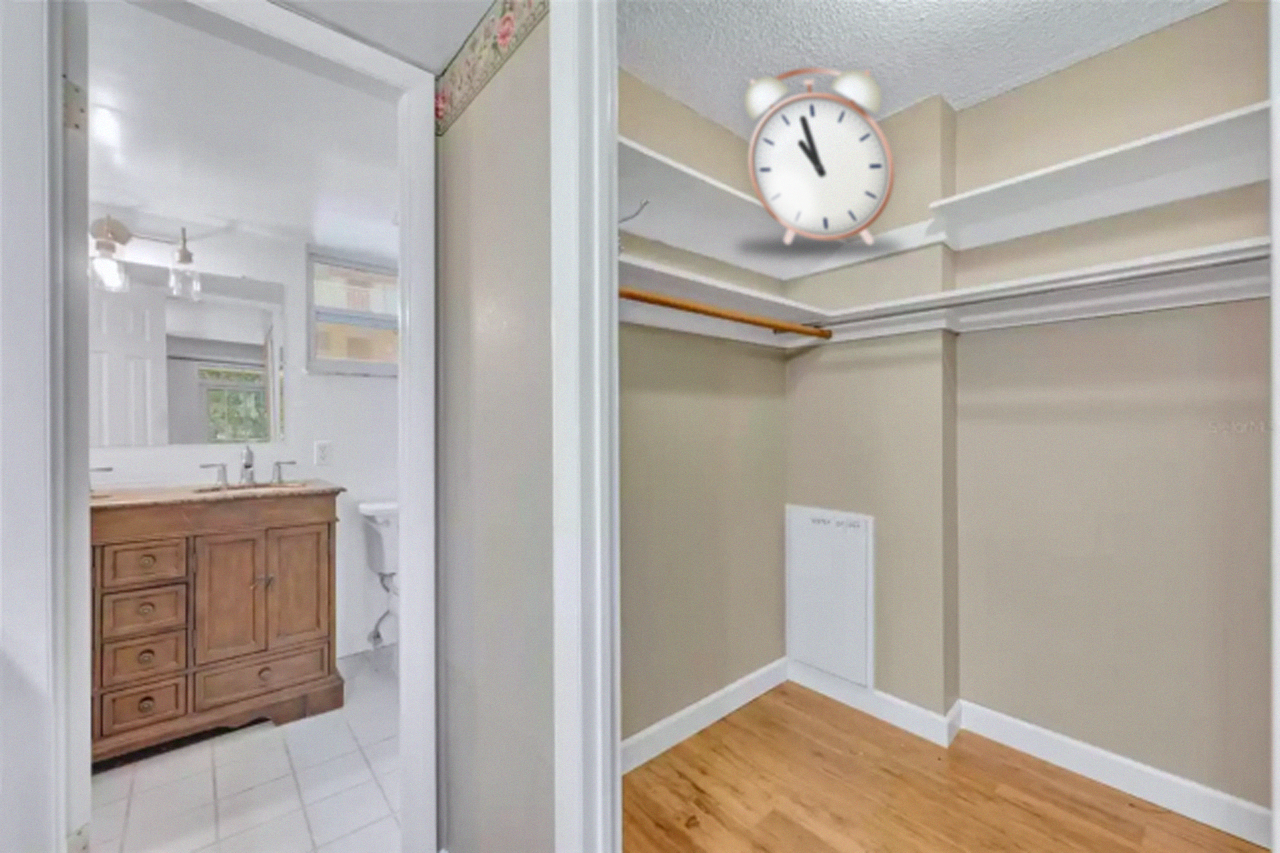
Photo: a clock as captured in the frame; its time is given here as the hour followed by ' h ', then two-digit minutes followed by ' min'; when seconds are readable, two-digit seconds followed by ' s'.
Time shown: 10 h 58 min
